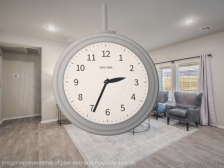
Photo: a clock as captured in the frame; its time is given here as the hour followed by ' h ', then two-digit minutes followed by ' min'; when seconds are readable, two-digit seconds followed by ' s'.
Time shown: 2 h 34 min
